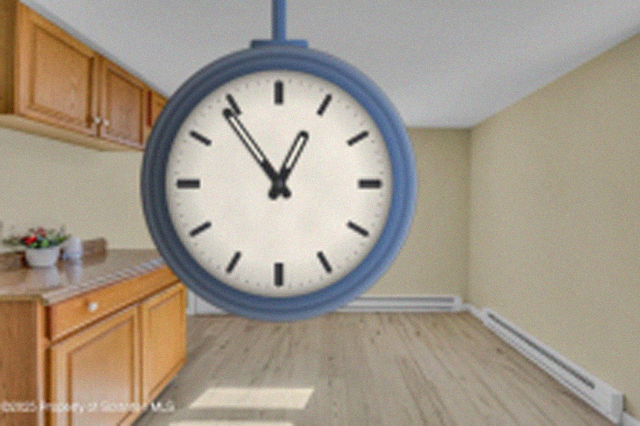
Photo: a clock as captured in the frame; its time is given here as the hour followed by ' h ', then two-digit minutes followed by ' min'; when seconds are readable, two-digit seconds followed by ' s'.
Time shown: 12 h 54 min
